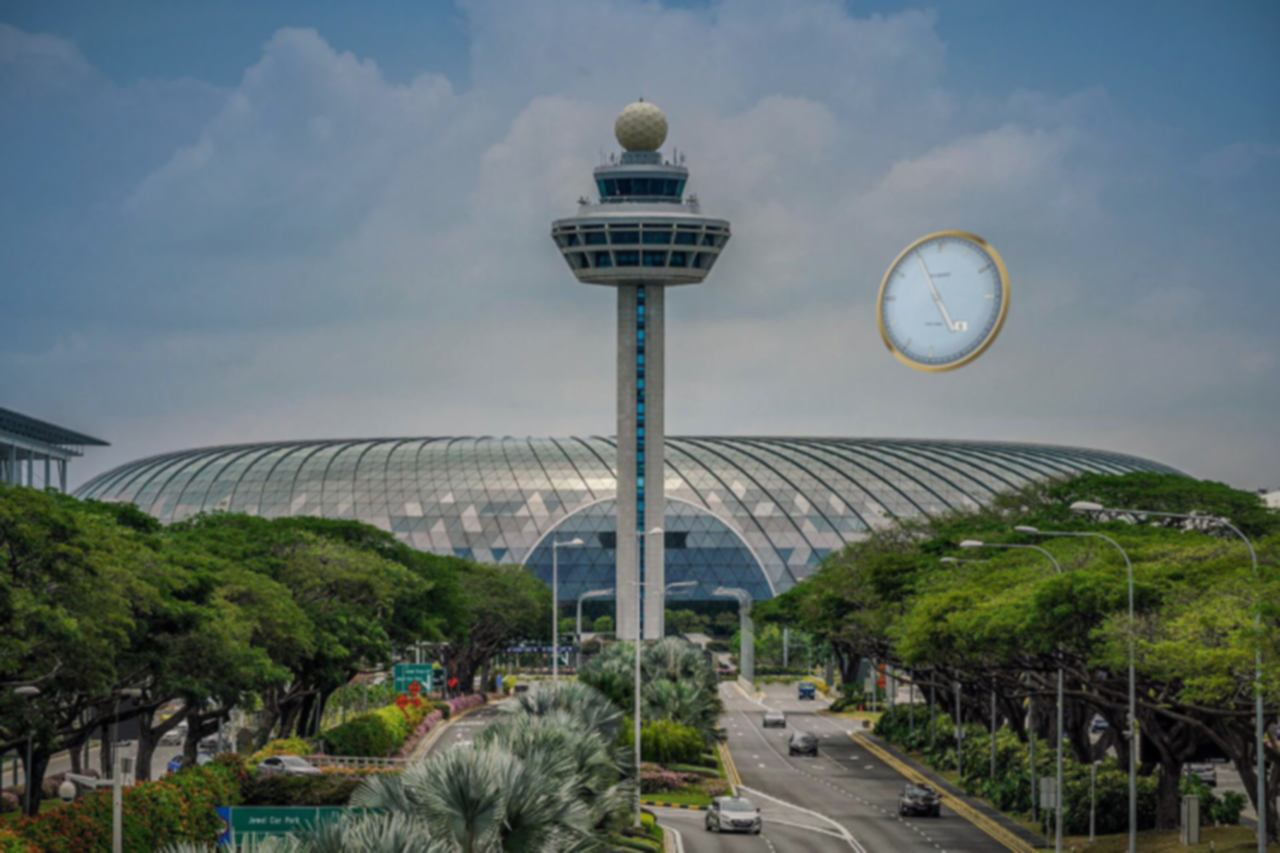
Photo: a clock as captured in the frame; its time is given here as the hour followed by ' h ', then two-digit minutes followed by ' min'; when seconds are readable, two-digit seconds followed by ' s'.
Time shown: 4 h 55 min
